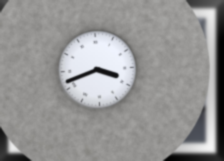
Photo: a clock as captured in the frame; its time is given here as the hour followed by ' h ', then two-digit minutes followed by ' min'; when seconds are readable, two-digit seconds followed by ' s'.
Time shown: 3 h 42 min
